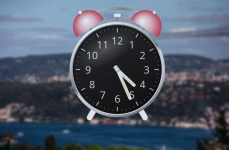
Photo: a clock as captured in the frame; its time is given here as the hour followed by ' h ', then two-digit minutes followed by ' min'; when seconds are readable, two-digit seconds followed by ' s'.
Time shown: 4 h 26 min
